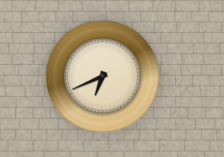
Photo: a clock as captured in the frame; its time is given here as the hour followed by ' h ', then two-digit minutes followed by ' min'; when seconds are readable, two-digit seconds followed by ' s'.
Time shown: 6 h 41 min
